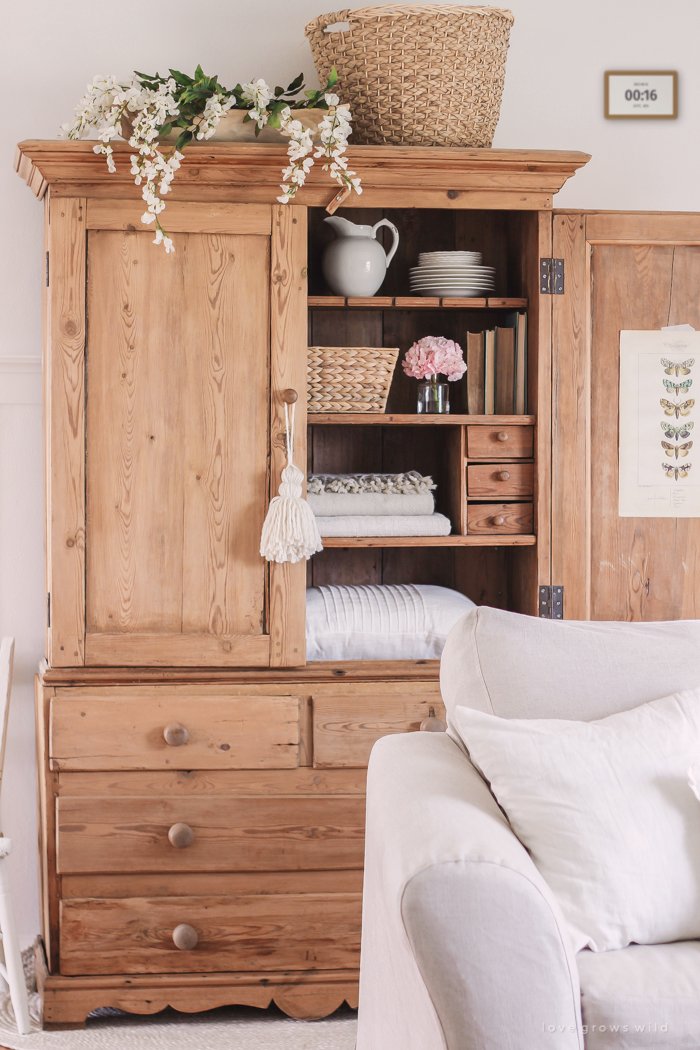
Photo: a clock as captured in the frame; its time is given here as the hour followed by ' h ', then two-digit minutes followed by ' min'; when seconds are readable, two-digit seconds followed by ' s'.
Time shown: 0 h 16 min
